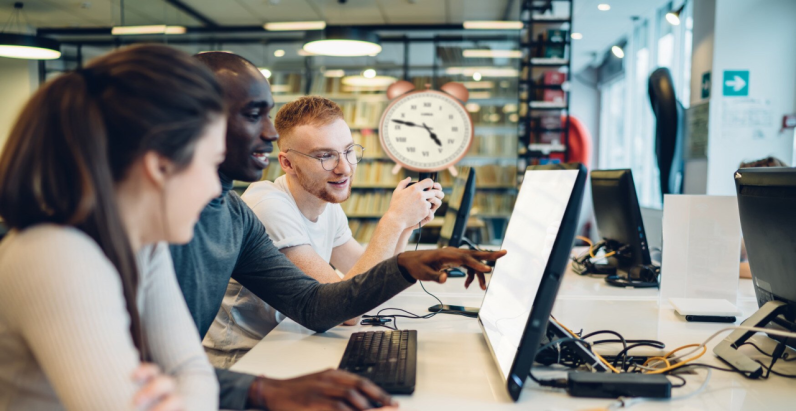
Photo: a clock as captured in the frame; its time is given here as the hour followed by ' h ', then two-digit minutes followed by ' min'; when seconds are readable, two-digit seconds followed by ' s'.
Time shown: 4 h 47 min
